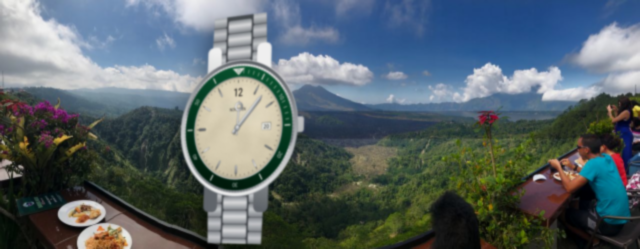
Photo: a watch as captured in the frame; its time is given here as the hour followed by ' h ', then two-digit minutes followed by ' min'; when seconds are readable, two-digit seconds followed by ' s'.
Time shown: 12 h 07 min
